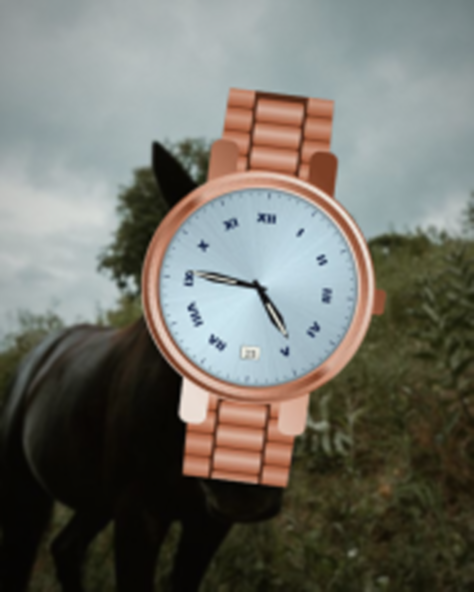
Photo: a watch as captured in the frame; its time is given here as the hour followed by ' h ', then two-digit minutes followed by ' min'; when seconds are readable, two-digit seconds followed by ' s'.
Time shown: 4 h 46 min
